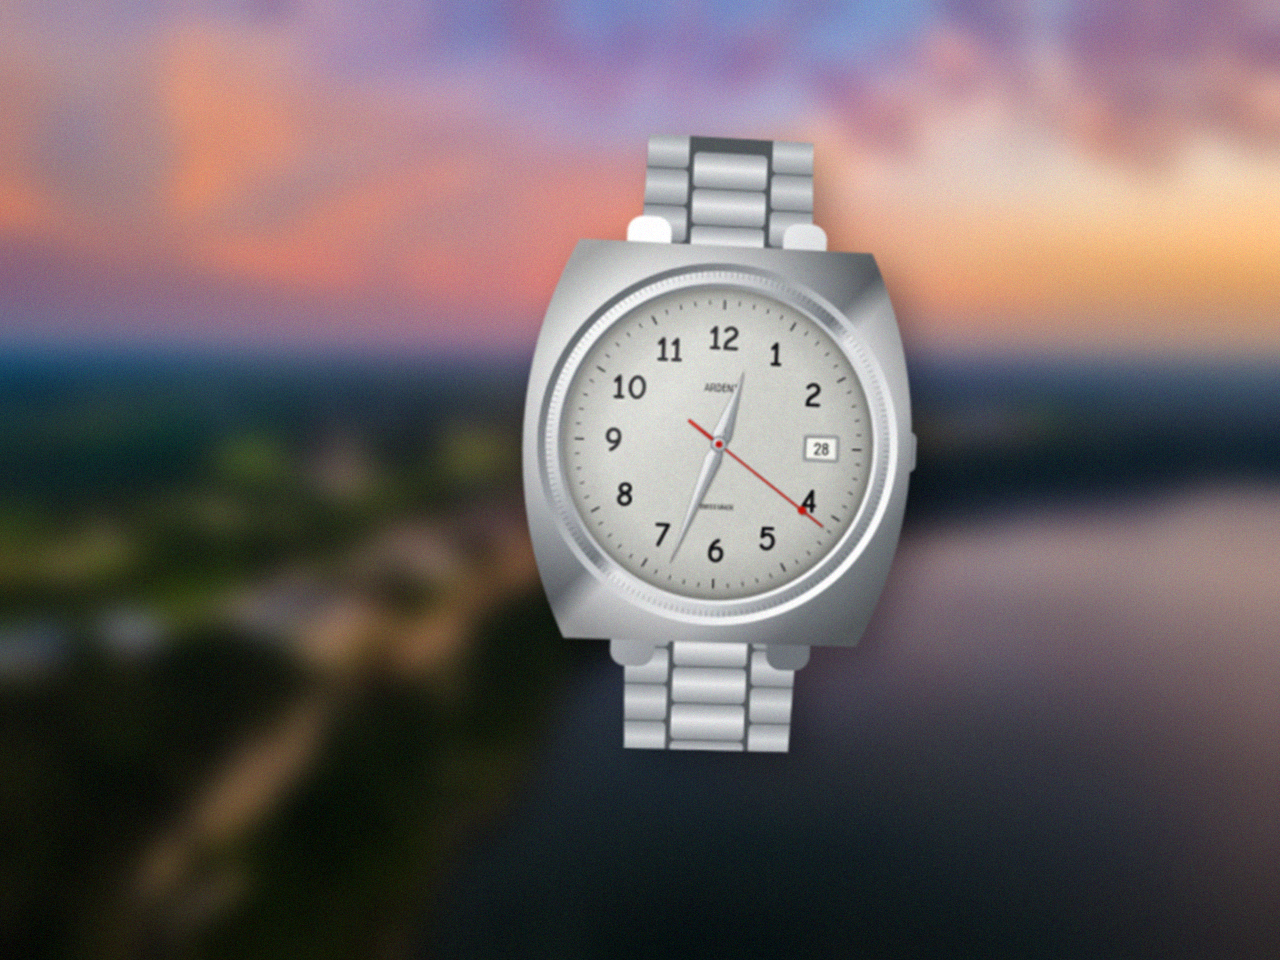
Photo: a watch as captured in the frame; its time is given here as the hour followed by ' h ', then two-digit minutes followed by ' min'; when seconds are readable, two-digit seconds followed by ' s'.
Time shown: 12 h 33 min 21 s
